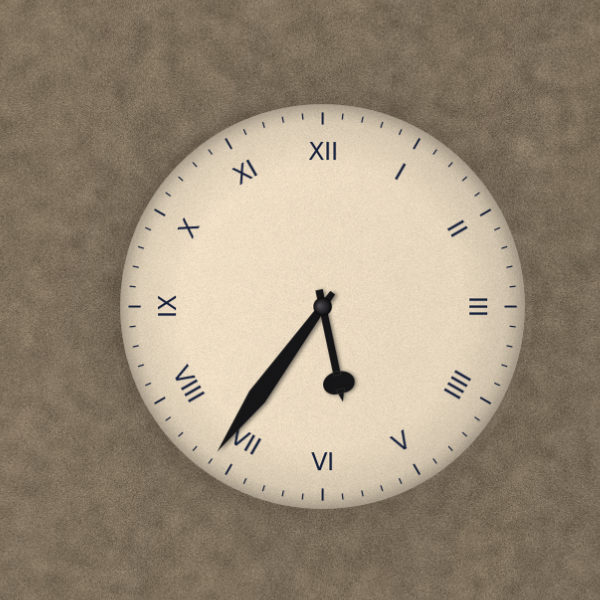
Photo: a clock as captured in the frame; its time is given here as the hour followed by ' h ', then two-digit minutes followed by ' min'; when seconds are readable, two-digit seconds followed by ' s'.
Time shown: 5 h 36 min
